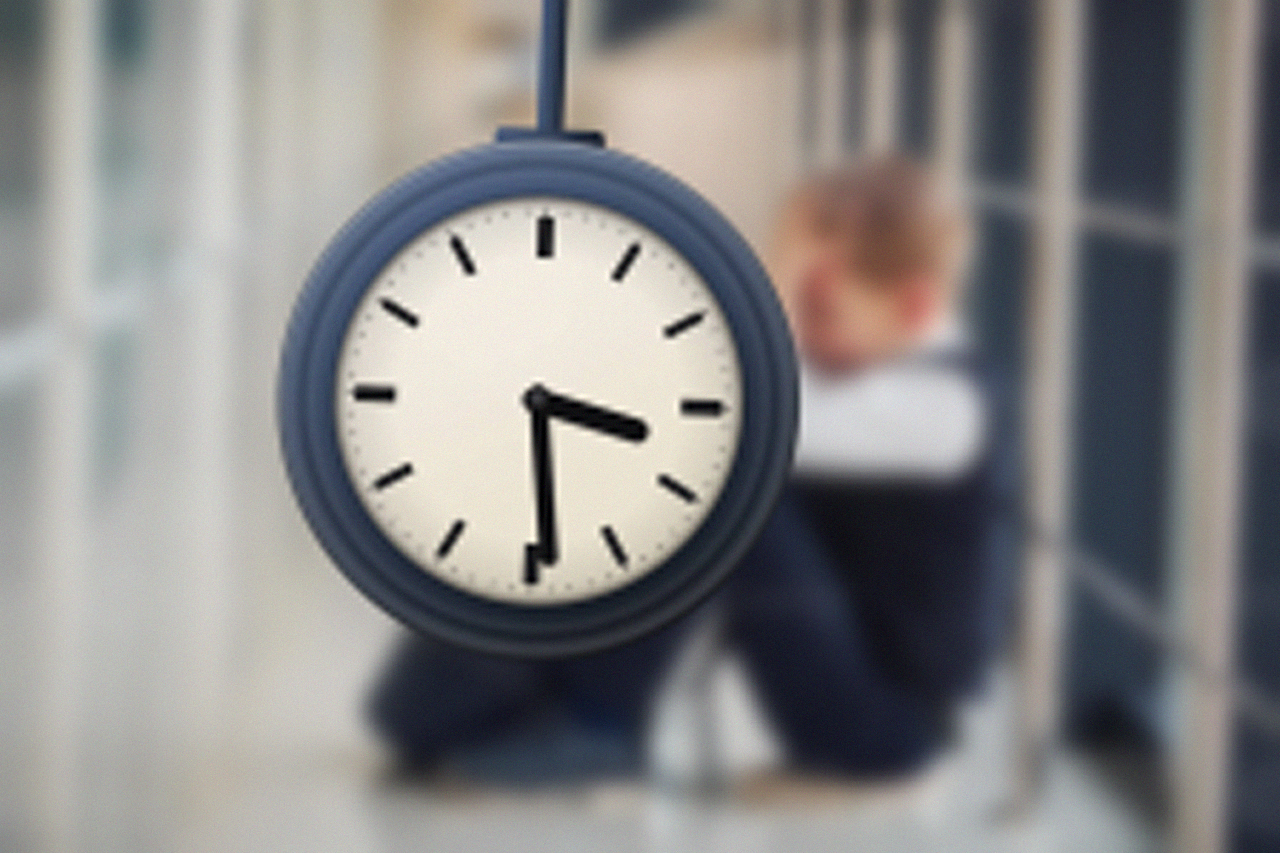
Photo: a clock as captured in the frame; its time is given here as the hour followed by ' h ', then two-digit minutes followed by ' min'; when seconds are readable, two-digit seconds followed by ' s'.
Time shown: 3 h 29 min
